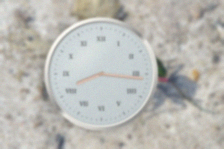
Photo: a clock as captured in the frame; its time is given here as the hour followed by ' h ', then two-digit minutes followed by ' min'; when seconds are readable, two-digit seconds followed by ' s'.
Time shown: 8 h 16 min
